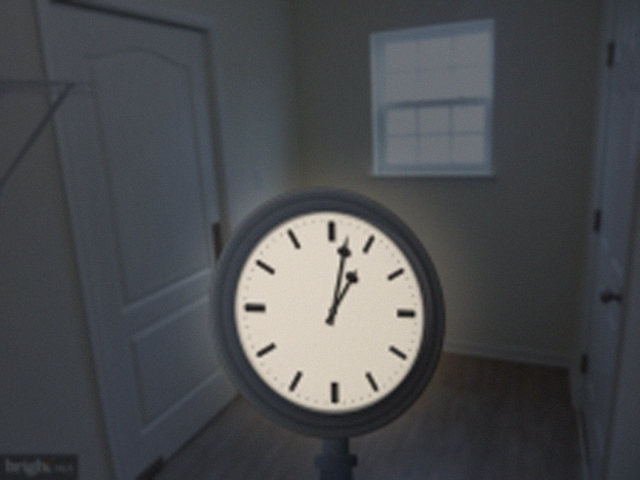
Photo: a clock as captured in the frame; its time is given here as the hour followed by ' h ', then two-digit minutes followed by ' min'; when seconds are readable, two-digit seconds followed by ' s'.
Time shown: 1 h 02 min
